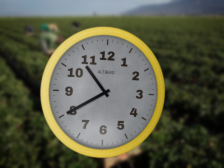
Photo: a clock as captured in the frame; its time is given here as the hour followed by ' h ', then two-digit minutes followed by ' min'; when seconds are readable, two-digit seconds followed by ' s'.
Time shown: 10 h 40 min
